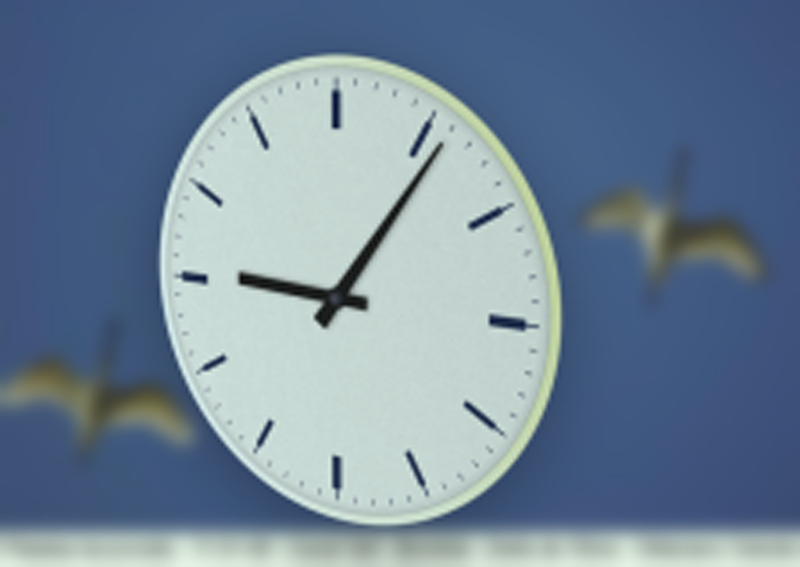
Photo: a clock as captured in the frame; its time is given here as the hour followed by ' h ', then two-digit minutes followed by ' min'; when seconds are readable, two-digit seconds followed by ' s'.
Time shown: 9 h 06 min
